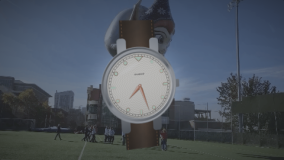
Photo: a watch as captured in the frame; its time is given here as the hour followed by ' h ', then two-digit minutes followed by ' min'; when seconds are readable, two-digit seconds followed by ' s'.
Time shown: 7 h 27 min
